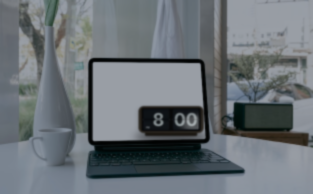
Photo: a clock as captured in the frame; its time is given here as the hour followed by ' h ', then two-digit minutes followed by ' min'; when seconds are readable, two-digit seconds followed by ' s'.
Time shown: 8 h 00 min
